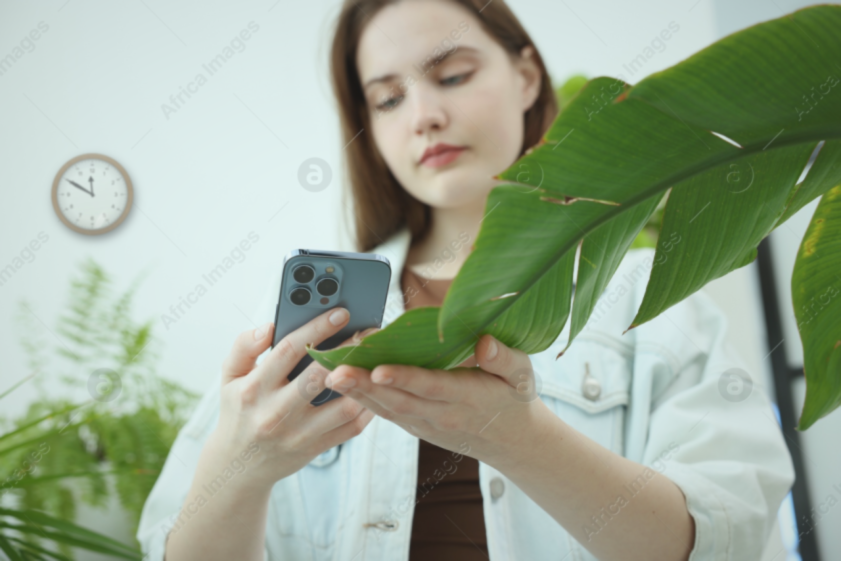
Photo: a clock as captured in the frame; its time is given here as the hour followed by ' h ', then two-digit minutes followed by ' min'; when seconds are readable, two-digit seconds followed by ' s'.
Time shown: 11 h 50 min
